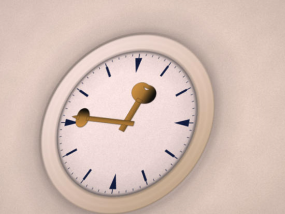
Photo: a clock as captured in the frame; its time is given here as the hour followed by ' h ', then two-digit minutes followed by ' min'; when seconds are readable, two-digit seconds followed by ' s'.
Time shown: 12 h 46 min
